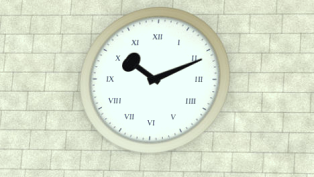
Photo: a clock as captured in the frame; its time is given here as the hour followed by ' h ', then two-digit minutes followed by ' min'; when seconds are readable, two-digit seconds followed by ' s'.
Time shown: 10 h 11 min
